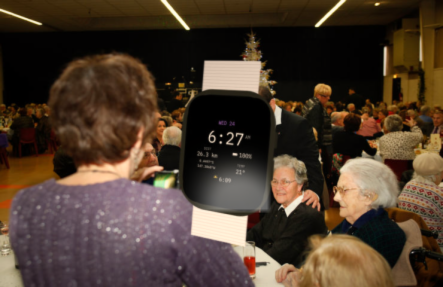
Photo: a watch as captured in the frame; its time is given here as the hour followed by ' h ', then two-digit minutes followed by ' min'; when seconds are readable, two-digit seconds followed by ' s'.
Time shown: 6 h 27 min
